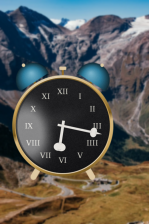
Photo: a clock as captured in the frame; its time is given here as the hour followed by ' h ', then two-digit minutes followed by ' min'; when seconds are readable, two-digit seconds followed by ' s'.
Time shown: 6 h 17 min
